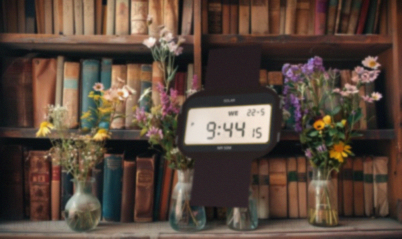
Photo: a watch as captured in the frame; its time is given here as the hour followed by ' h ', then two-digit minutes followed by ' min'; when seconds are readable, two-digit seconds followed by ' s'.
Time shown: 9 h 44 min 15 s
